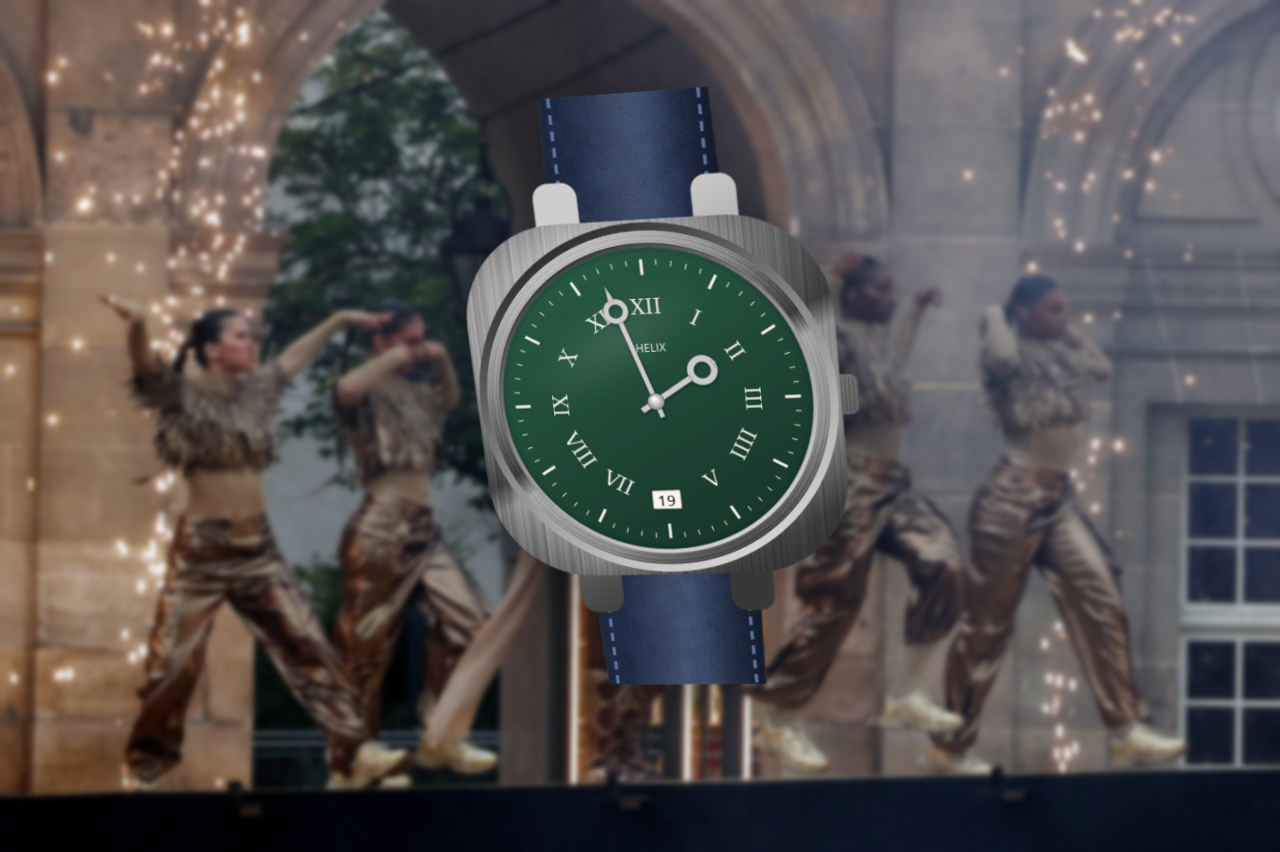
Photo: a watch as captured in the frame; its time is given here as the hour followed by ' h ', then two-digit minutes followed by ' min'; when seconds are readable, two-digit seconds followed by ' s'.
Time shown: 1 h 57 min
